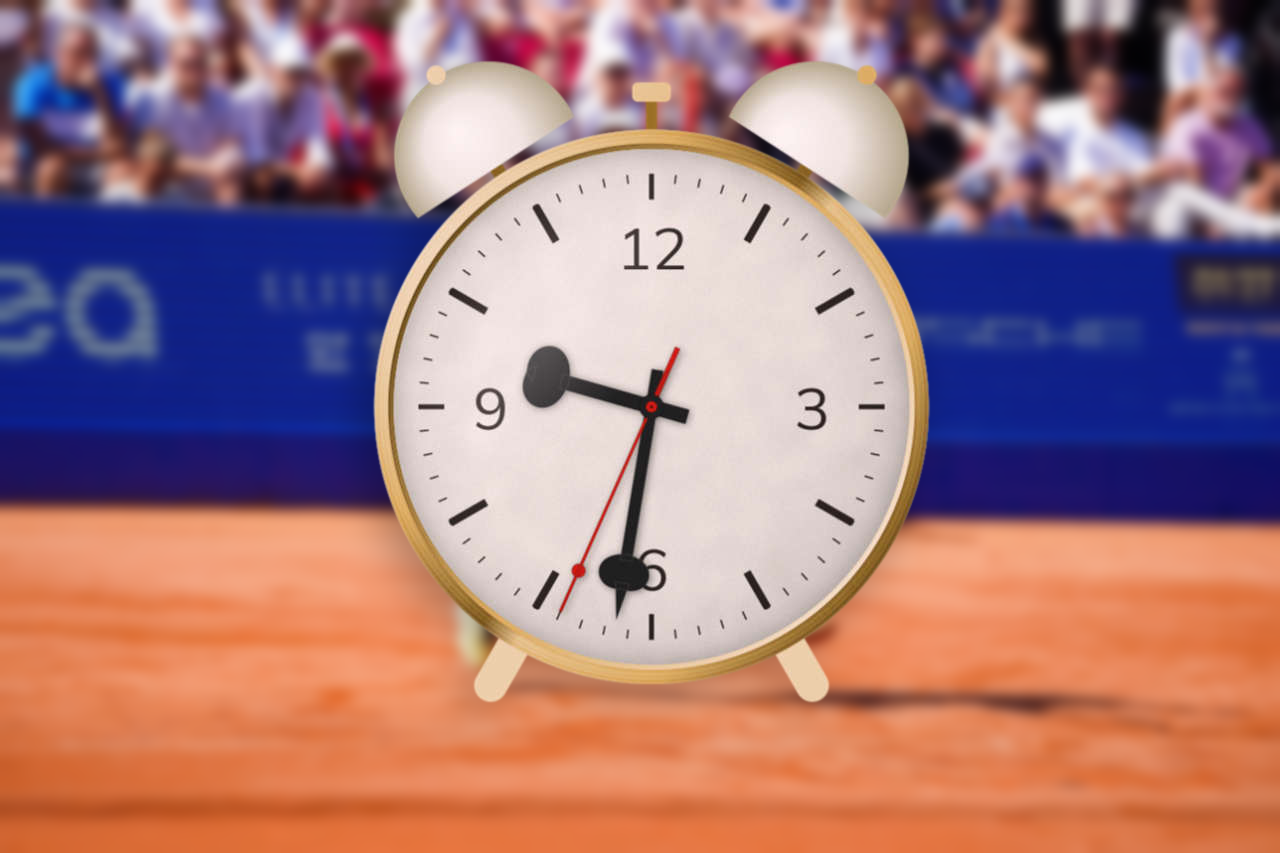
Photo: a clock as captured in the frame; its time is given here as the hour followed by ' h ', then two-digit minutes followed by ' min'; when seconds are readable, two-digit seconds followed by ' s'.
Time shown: 9 h 31 min 34 s
